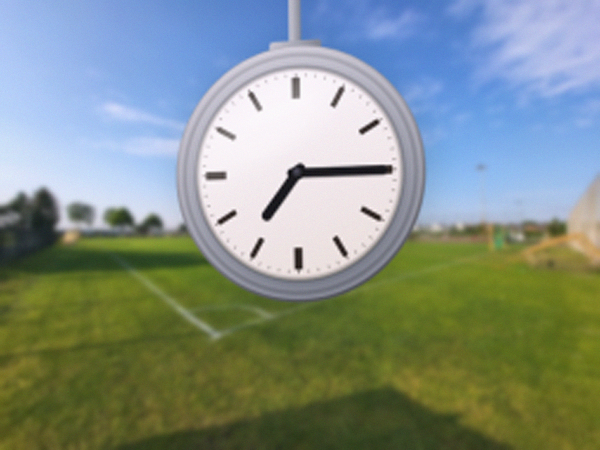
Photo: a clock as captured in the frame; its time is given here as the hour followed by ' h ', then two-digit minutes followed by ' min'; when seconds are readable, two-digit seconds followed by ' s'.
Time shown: 7 h 15 min
